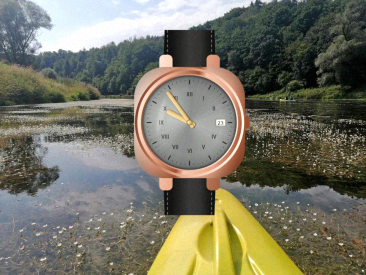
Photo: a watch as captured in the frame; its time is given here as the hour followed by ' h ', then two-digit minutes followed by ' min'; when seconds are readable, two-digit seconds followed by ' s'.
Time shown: 9 h 54 min
